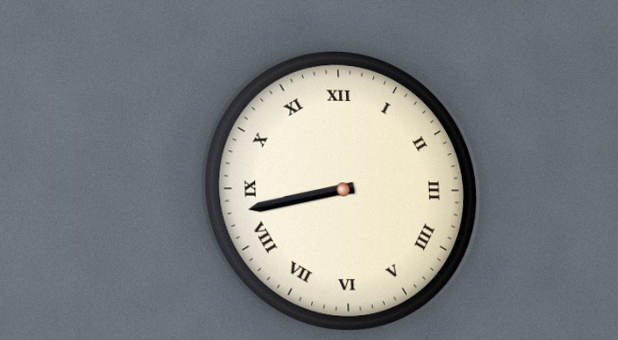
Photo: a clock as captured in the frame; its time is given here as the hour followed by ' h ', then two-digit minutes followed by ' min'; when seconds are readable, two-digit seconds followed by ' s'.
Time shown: 8 h 43 min
